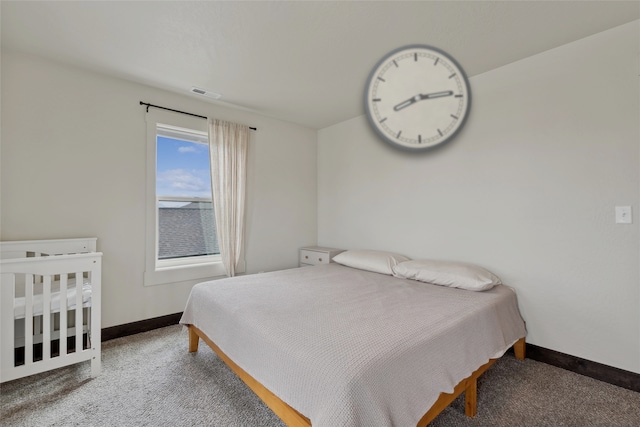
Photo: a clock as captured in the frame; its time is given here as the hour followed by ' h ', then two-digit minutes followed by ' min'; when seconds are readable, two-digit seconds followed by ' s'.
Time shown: 8 h 14 min
